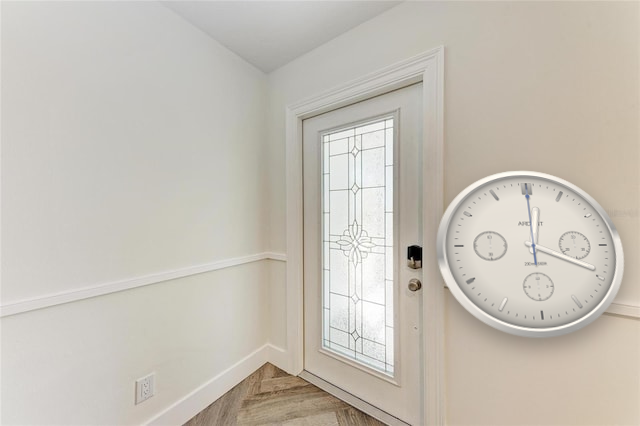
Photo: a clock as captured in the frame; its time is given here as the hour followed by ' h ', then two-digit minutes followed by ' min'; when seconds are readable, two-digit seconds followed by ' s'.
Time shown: 12 h 19 min
